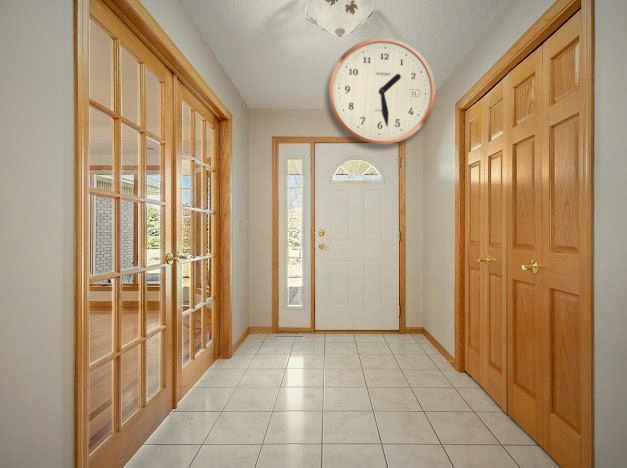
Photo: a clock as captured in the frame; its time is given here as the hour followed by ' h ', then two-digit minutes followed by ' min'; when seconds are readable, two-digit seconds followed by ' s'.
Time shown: 1 h 28 min
